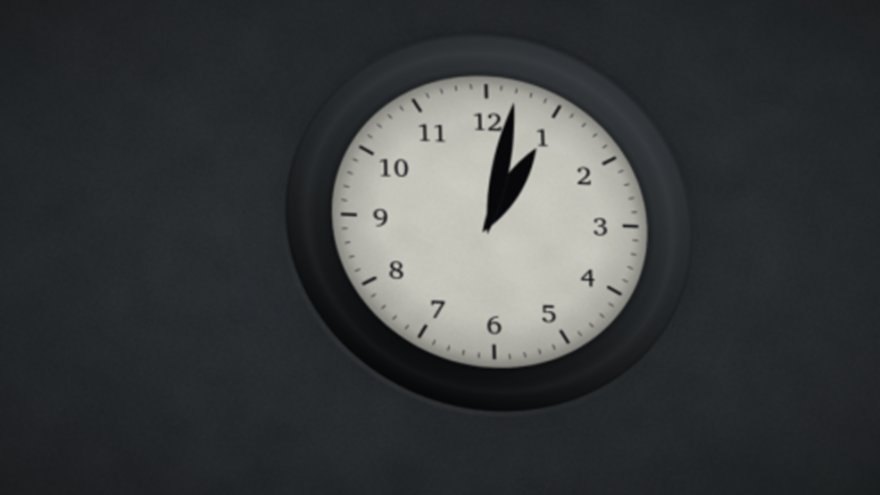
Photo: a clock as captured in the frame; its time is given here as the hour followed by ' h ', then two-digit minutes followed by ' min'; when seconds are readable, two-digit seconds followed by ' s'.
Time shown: 1 h 02 min
